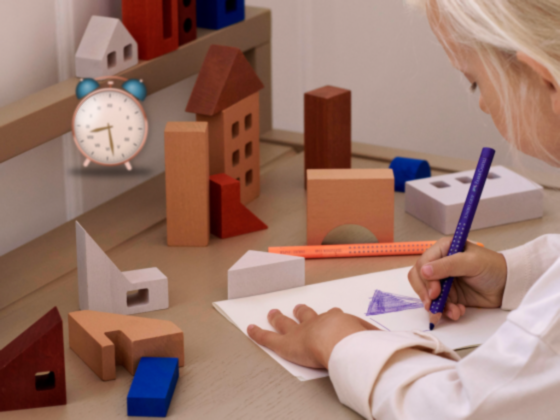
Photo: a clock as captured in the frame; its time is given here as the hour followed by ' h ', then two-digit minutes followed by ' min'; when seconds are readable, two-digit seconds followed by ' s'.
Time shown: 8 h 28 min
